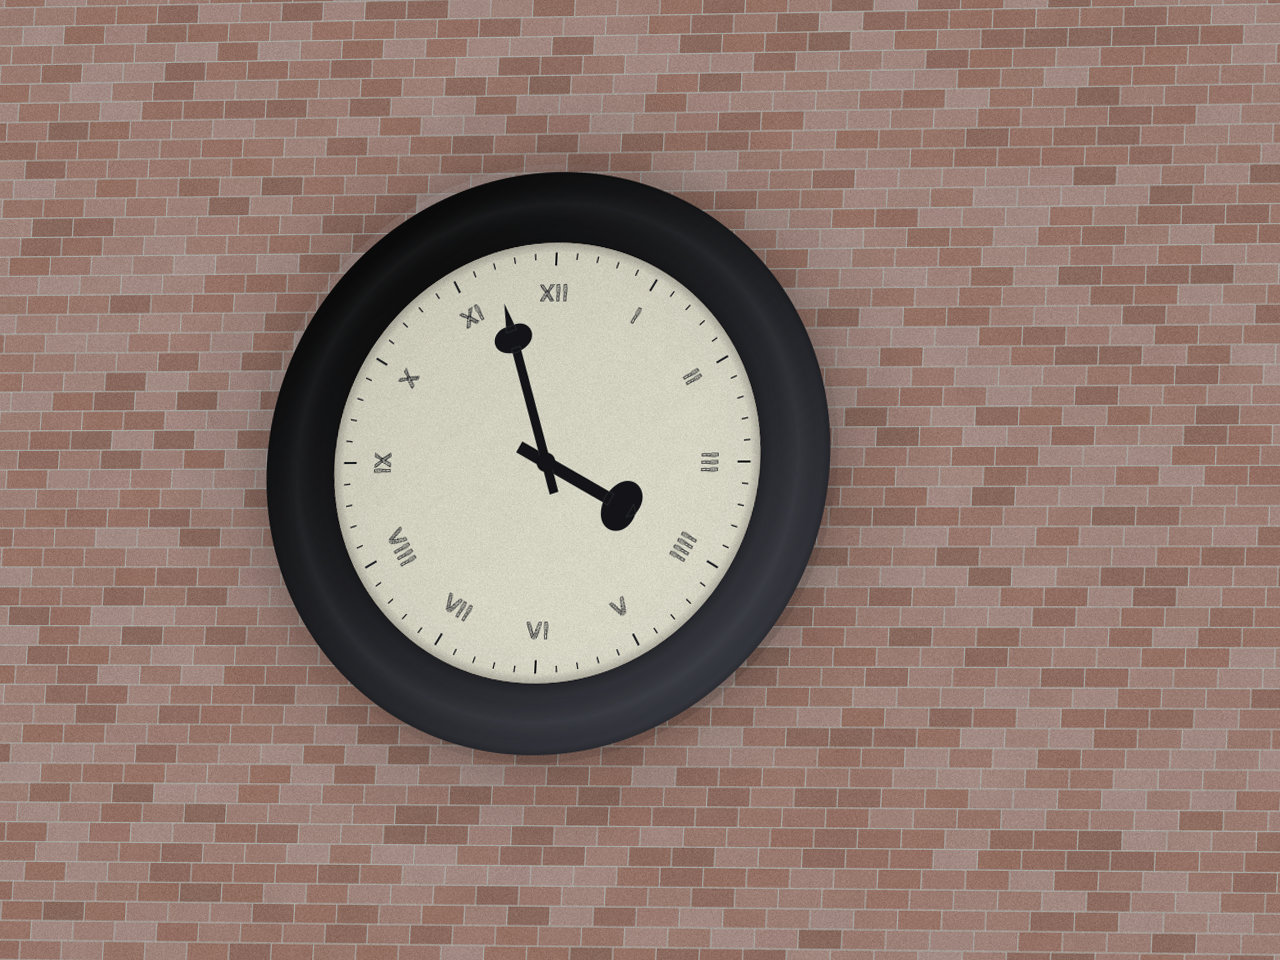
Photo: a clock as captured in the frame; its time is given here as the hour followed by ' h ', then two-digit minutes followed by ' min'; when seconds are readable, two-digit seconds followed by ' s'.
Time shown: 3 h 57 min
